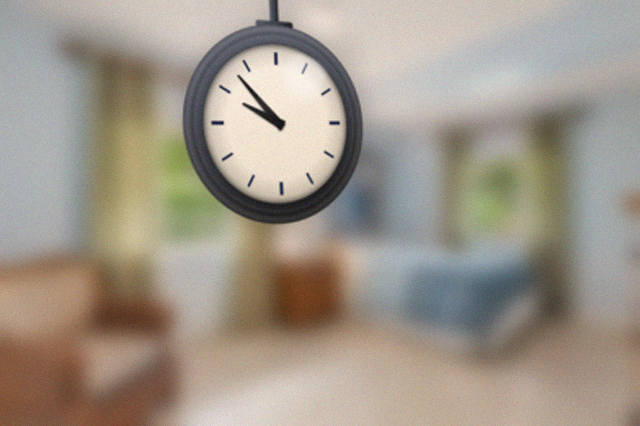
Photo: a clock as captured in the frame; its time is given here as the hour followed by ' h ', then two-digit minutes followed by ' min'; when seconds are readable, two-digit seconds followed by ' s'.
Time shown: 9 h 53 min
